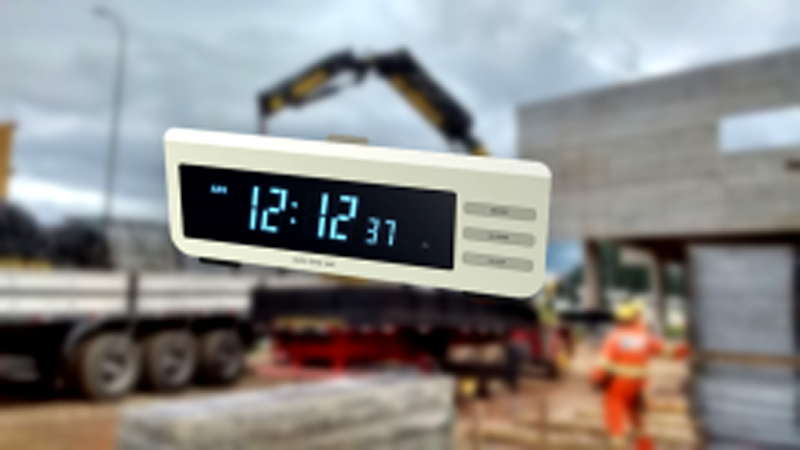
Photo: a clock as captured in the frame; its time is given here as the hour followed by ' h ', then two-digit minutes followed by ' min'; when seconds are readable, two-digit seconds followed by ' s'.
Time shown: 12 h 12 min 37 s
